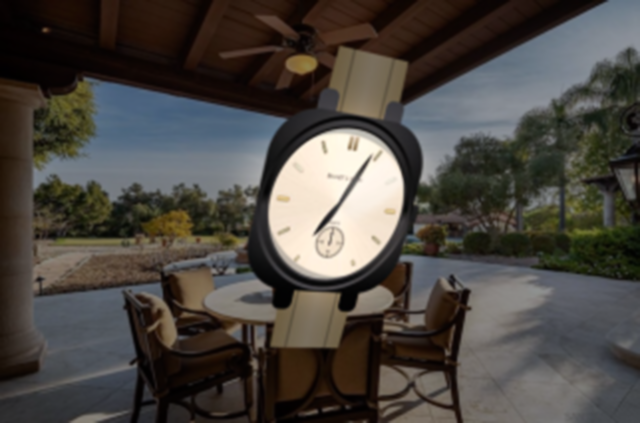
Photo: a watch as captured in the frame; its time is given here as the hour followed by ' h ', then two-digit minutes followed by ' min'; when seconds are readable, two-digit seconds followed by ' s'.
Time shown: 7 h 04 min
